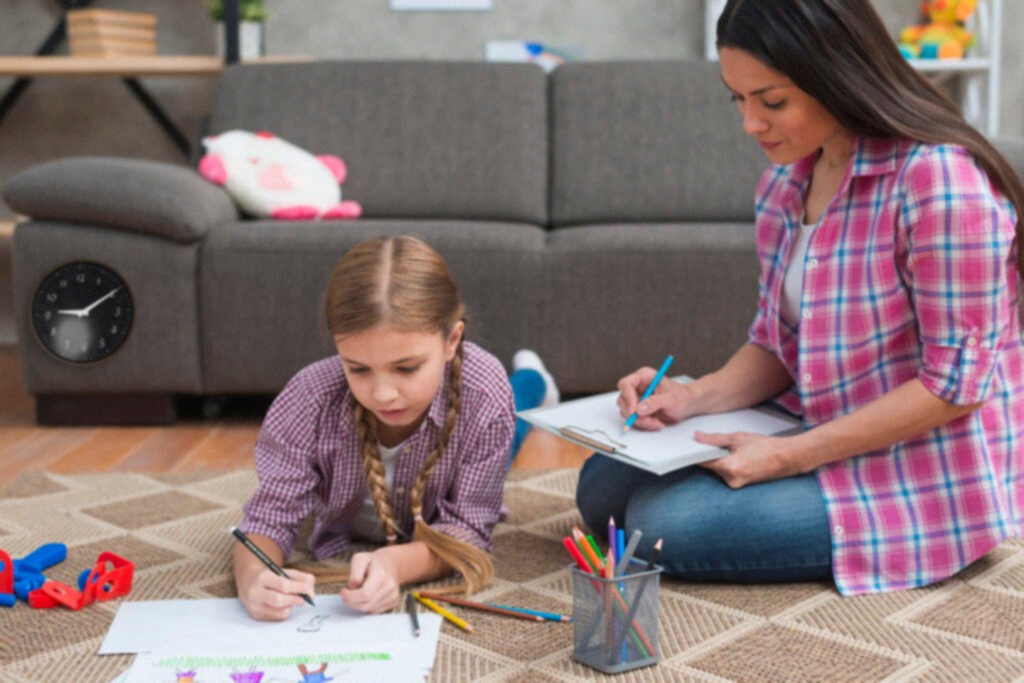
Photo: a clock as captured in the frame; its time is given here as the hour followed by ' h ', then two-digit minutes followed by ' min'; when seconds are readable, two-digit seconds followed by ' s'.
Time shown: 9 h 10 min
